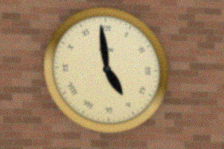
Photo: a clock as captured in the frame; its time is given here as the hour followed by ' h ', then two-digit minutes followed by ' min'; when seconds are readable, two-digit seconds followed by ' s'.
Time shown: 4 h 59 min
